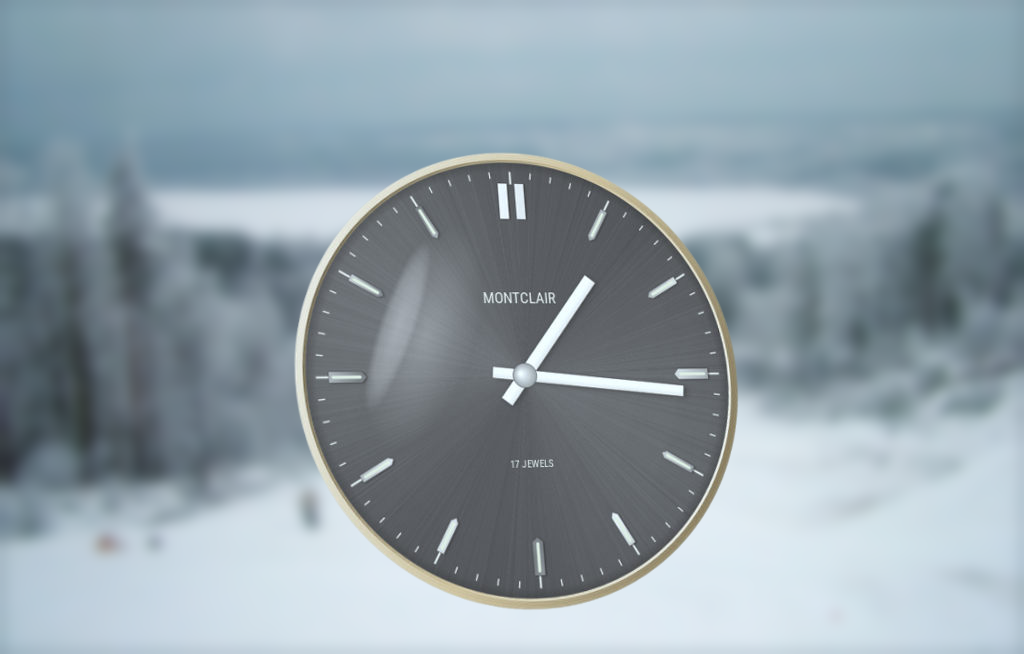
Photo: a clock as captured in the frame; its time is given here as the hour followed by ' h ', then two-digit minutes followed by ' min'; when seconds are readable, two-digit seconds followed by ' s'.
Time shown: 1 h 16 min
